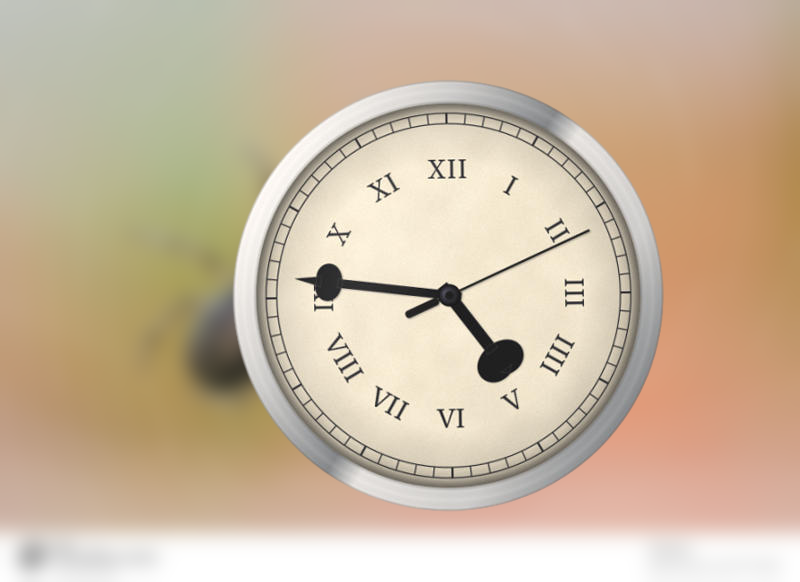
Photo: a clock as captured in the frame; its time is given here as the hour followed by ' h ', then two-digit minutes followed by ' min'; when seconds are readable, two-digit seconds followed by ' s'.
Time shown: 4 h 46 min 11 s
